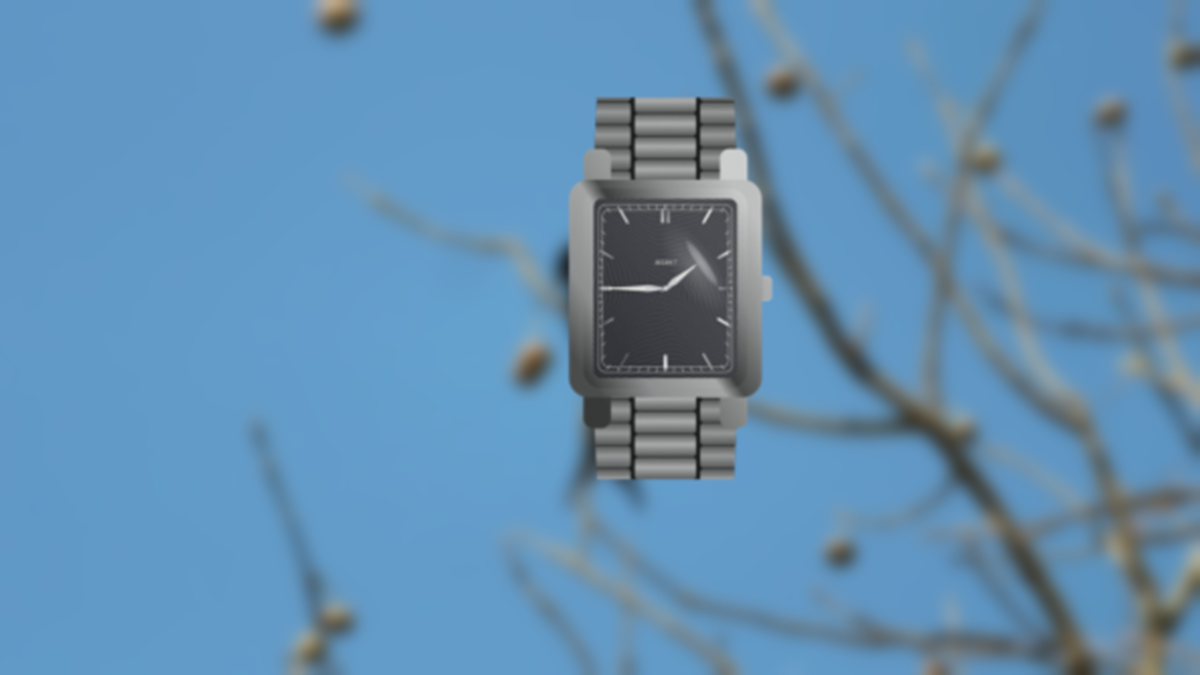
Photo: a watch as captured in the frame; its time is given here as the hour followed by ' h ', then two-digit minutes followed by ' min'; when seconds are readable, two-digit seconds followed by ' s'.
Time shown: 1 h 45 min
